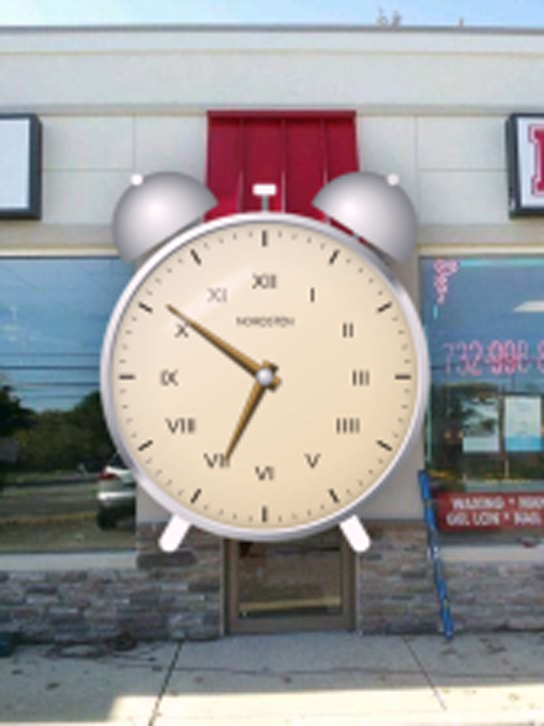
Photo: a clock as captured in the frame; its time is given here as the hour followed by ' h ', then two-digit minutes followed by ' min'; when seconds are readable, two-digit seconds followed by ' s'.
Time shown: 6 h 51 min
